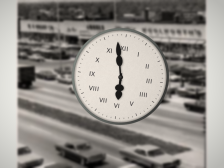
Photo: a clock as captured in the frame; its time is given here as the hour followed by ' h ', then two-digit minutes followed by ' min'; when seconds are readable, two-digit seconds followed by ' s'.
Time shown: 5 h 58 min
